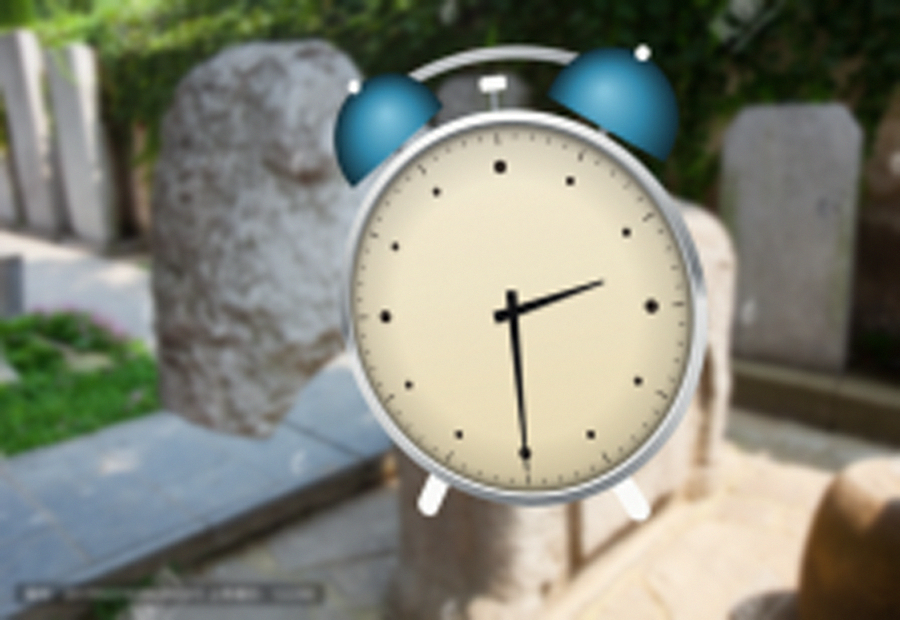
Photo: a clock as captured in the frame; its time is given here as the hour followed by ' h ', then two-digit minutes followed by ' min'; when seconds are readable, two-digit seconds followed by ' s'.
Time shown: 2 h 30 min
